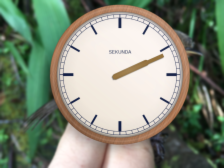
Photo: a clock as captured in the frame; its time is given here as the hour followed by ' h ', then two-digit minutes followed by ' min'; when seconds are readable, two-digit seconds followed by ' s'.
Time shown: 2 h 11 min
